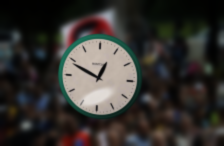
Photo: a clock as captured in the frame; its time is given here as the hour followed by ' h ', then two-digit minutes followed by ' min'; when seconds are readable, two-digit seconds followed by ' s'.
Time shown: 12 h 49 min
